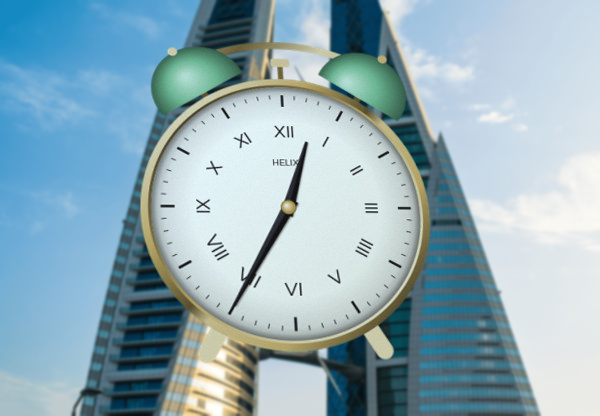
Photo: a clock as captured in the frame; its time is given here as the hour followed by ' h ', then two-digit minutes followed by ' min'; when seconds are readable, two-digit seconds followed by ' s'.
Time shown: 12 h 35 min
